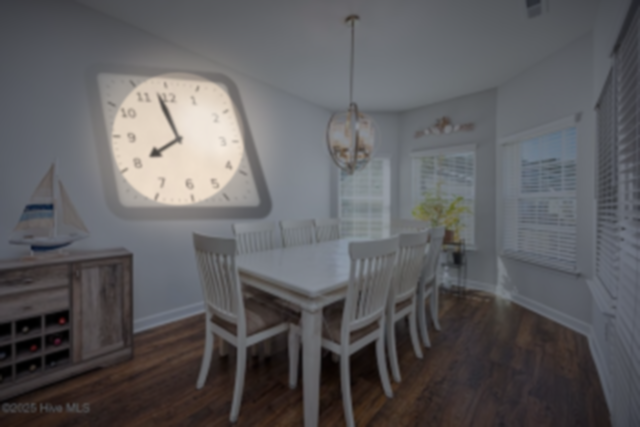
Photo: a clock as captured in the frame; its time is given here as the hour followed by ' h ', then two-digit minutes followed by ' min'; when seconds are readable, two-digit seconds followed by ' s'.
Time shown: 7 h 58 min
